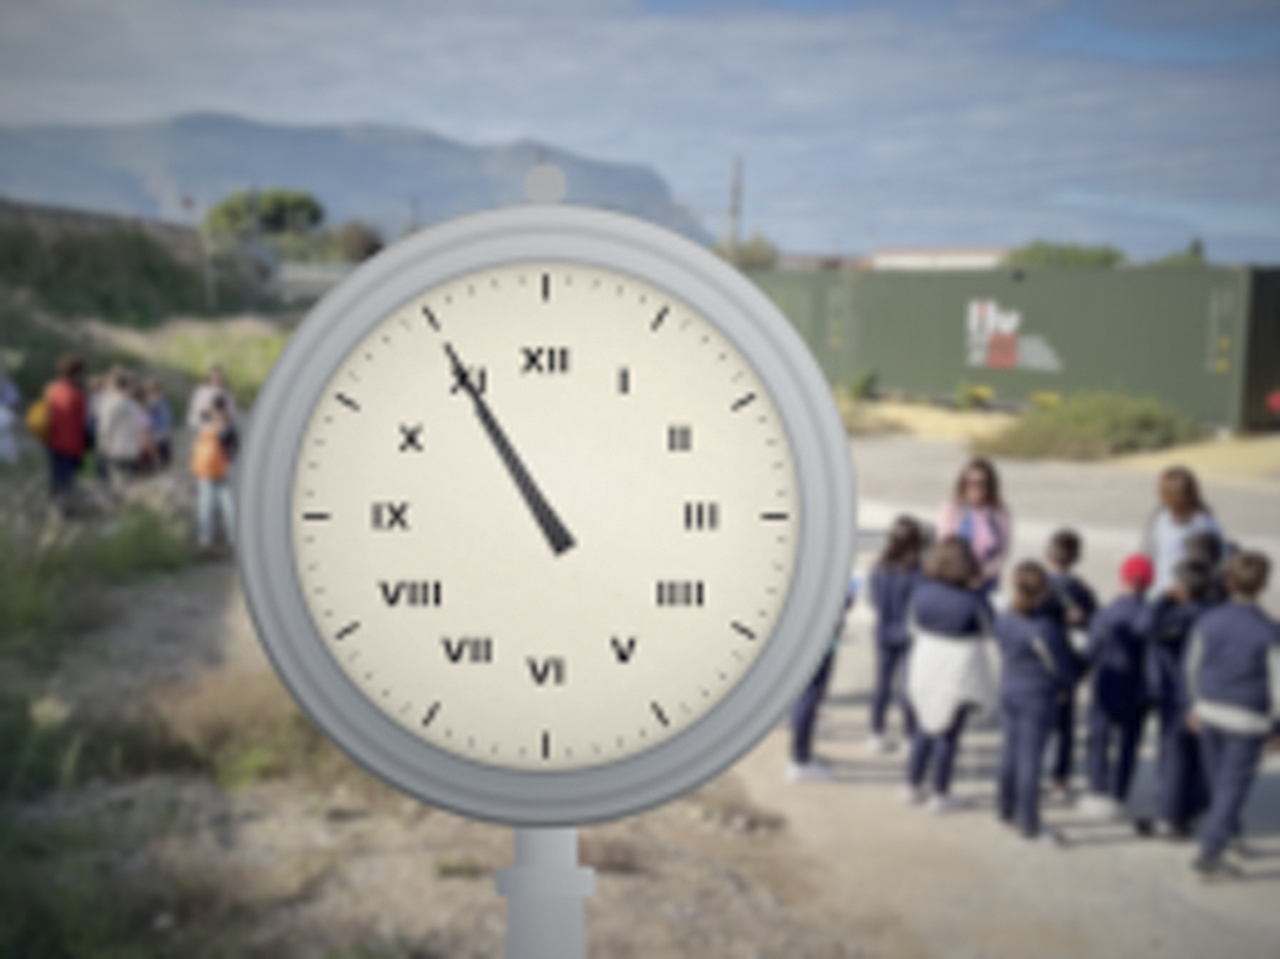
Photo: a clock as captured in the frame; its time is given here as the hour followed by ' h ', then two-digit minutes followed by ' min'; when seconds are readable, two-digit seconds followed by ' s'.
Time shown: 10 h 55 min
